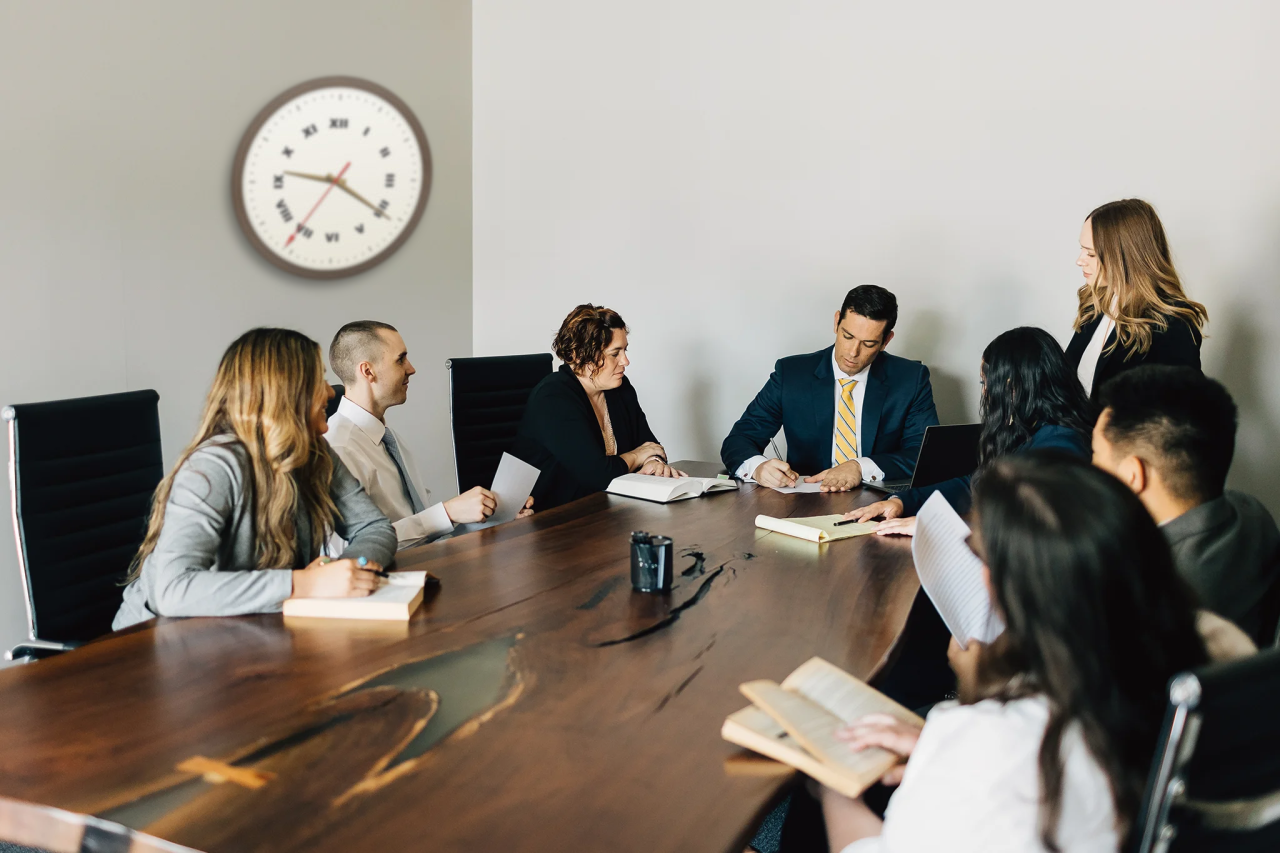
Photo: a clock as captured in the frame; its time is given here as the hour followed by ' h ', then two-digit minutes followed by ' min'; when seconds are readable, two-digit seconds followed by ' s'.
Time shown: 9 h 20 min 36 s
